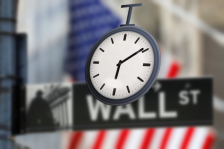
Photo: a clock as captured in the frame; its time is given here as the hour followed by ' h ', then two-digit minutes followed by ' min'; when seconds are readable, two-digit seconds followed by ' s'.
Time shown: 6 h 09 min
